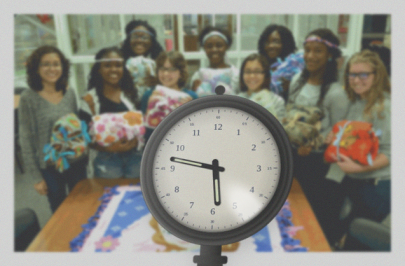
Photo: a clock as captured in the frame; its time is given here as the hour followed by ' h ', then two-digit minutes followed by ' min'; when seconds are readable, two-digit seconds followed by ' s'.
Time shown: 5 h 47 min
